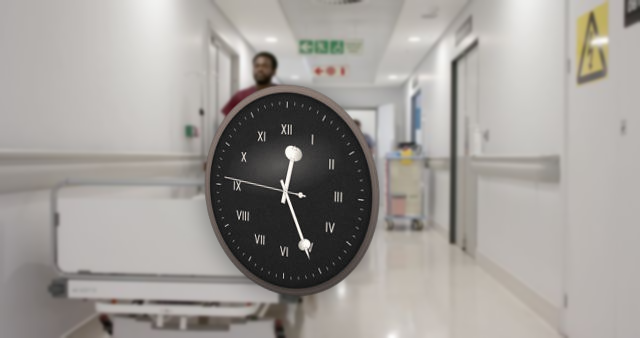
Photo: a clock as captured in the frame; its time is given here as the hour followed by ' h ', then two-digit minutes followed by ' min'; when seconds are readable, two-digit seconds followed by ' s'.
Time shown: 12 h 25 min 46 s
